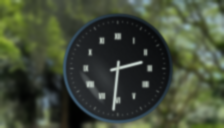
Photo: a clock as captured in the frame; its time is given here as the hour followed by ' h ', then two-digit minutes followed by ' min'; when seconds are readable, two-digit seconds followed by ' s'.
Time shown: 2 h 31 min
